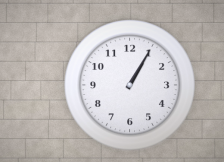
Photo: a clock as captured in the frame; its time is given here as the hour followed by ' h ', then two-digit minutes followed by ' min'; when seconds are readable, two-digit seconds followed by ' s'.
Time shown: 1 h 05 min
